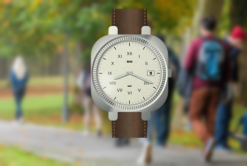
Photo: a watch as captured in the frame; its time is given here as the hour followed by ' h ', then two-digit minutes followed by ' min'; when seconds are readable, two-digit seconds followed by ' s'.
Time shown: 8 h 19 min
